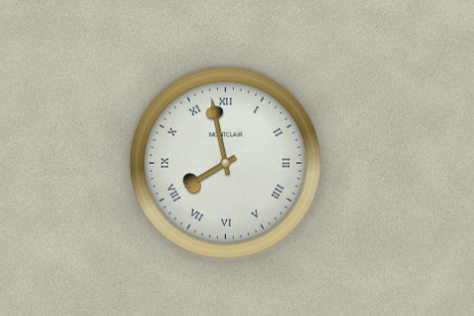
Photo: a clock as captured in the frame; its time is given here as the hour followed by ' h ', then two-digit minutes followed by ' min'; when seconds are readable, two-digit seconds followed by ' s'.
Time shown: 7 h 58 min
